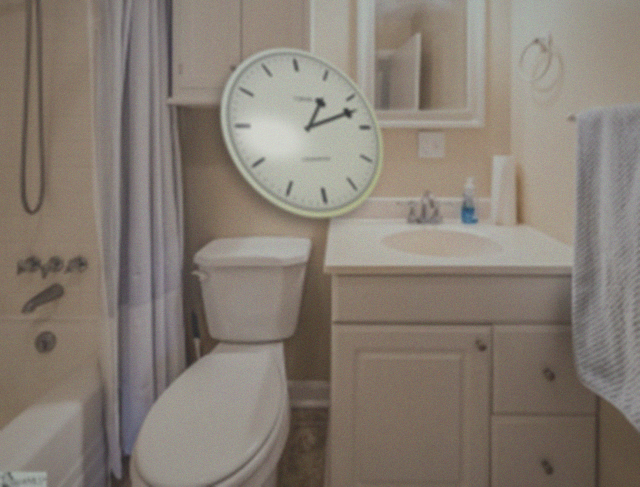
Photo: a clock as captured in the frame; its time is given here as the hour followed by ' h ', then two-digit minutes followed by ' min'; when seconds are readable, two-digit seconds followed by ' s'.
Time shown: 1 h 12 min
